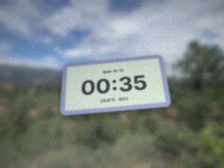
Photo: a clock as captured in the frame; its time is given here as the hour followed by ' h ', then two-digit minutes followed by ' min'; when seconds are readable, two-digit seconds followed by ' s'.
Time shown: 0 h 35 min
